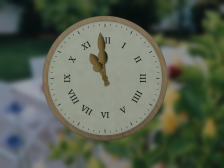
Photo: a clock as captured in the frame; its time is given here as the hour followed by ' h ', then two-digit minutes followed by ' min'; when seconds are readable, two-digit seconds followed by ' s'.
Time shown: 10 h 59 min
